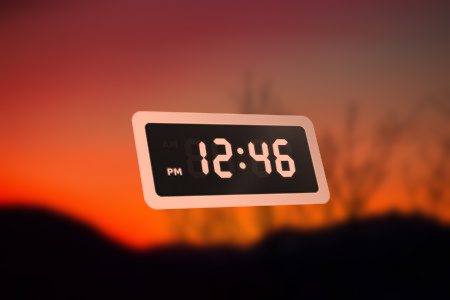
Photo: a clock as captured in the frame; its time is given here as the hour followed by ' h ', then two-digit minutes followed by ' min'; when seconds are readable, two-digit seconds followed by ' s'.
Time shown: 12 h 46 min
